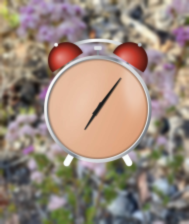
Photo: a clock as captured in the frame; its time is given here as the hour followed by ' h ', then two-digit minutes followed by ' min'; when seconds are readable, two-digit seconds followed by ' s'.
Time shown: 7 h 06 min
